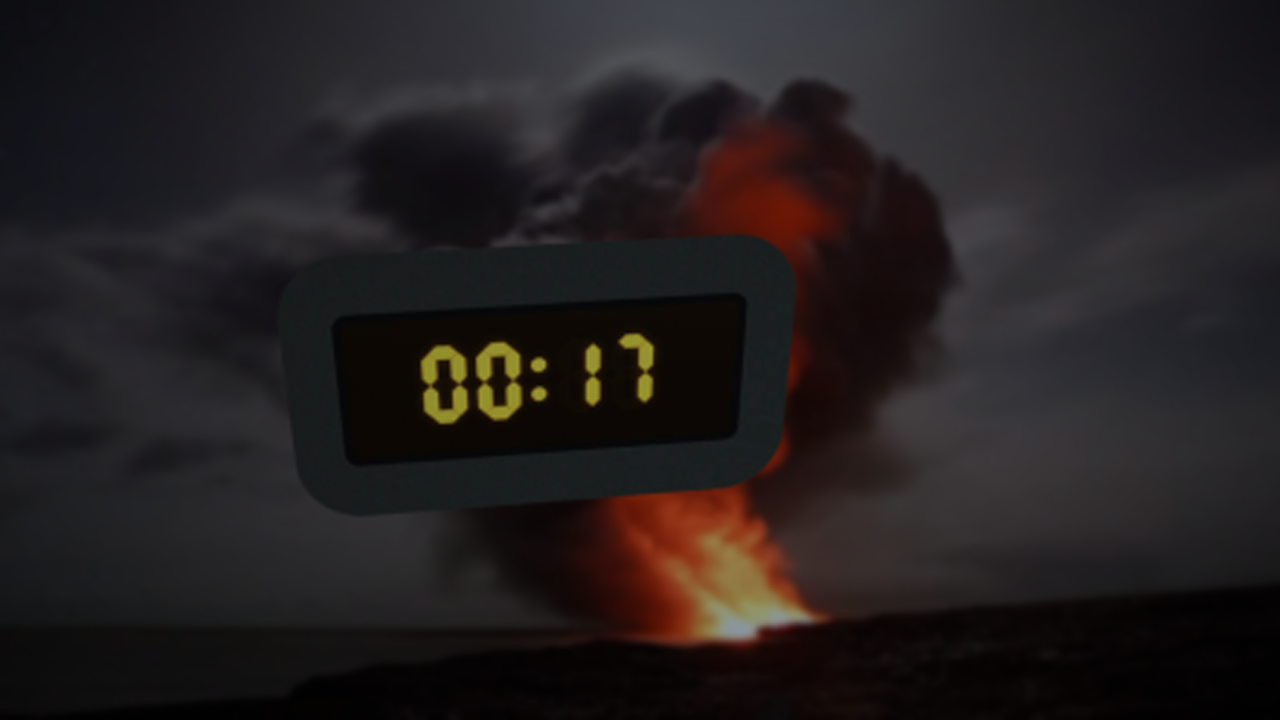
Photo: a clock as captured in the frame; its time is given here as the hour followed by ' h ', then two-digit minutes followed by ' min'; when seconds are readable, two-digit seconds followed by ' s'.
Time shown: 0 h 17 min
